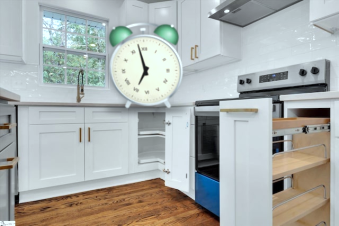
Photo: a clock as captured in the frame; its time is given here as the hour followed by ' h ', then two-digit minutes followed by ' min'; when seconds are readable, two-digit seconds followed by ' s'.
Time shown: 6 h 58 min
